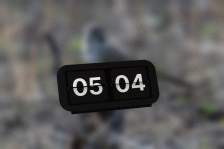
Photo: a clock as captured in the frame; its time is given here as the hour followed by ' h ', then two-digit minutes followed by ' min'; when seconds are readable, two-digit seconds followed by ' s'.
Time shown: 5 h 04 min
